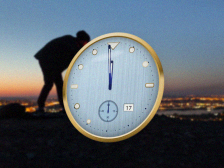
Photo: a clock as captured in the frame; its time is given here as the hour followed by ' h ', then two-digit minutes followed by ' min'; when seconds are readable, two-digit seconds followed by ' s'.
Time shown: 11 h 59 min
